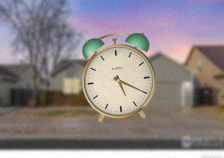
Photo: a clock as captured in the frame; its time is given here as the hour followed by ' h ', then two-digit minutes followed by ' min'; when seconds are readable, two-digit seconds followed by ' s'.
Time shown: 5 h 20 min
